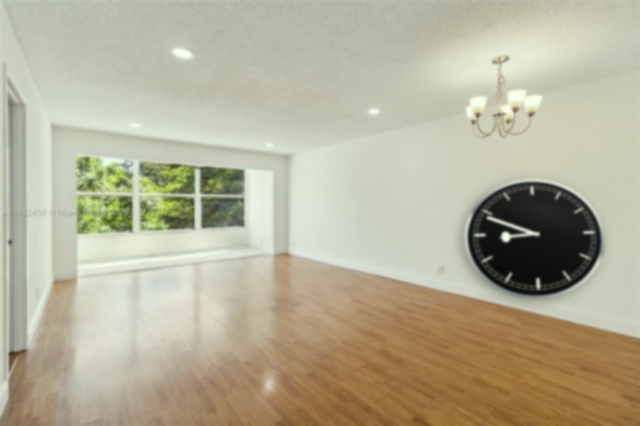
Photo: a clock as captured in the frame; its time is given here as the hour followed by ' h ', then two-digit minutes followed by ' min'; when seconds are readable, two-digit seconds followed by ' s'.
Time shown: 8 h 49 min
